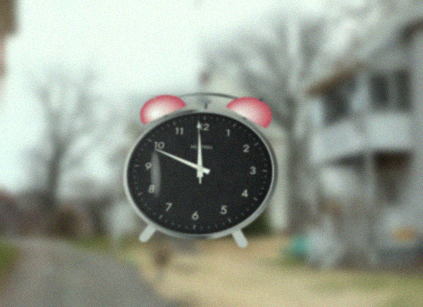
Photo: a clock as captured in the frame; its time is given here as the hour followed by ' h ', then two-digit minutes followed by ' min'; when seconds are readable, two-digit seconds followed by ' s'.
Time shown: 11 h 48 min 59 s
